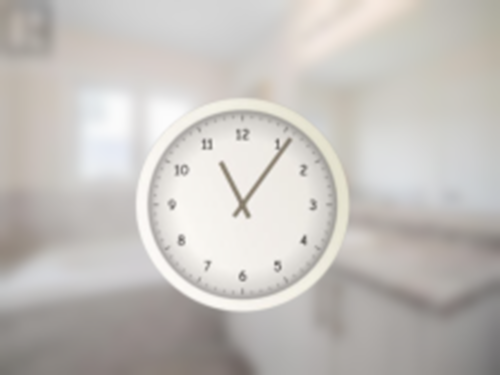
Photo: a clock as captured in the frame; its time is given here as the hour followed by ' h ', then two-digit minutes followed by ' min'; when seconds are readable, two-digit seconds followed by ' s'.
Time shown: 11 h 06 min
